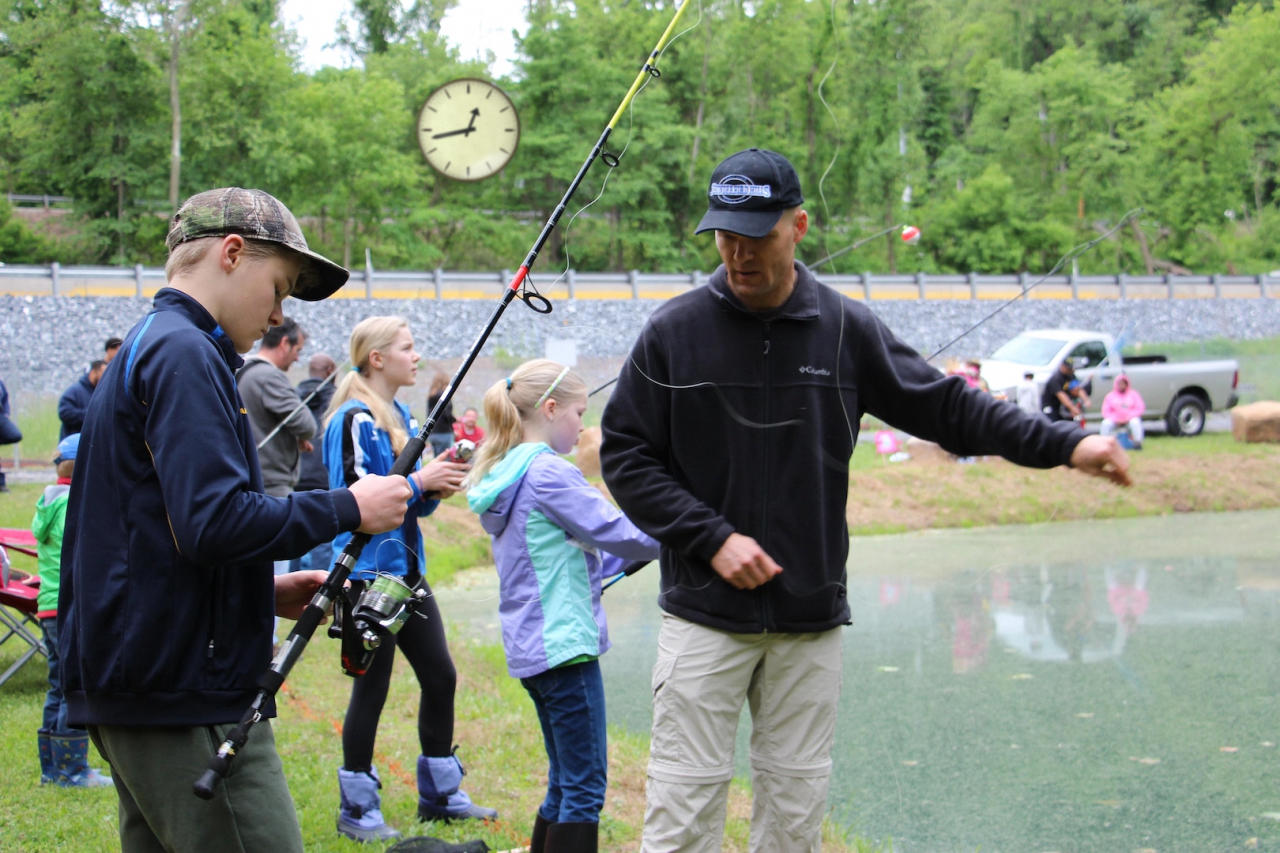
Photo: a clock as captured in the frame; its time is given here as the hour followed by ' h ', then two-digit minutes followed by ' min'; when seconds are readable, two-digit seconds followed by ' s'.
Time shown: 12 h 43 min
